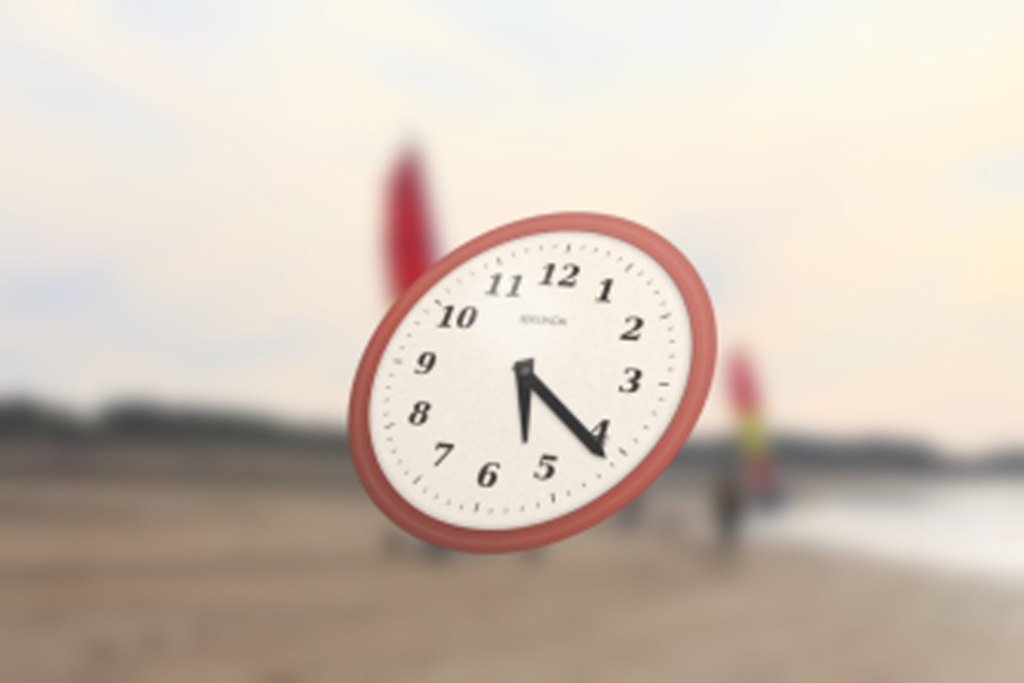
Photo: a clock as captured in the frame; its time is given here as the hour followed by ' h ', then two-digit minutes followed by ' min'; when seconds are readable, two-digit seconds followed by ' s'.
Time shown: 5 h 21 min
